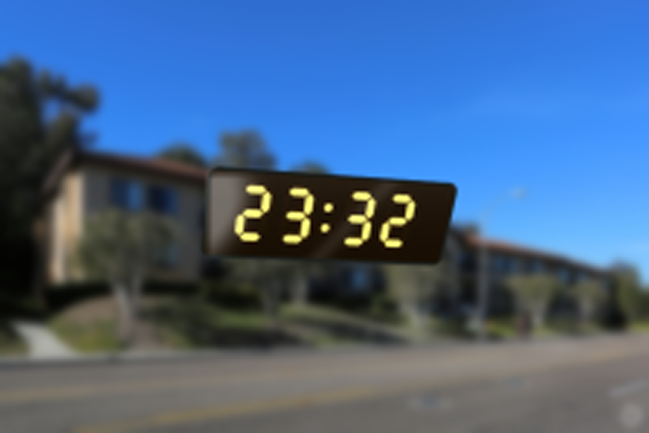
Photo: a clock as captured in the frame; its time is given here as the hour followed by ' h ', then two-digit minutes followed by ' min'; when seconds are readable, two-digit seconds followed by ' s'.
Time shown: 23 h 32 min
